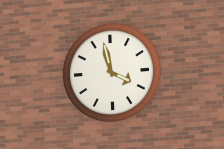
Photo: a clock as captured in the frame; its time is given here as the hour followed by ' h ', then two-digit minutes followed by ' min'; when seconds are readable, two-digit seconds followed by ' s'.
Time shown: 3 h 58 min
